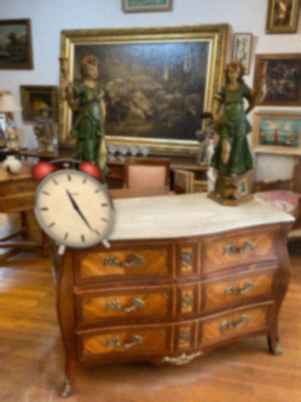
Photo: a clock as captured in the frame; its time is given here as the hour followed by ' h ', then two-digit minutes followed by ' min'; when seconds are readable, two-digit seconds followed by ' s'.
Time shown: 11 h 26 min
